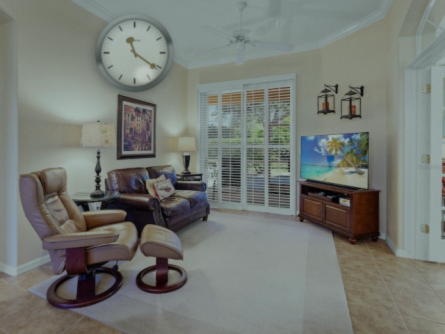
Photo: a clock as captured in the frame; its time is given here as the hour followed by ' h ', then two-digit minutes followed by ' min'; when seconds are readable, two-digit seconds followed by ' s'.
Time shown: 11 h 21 min
